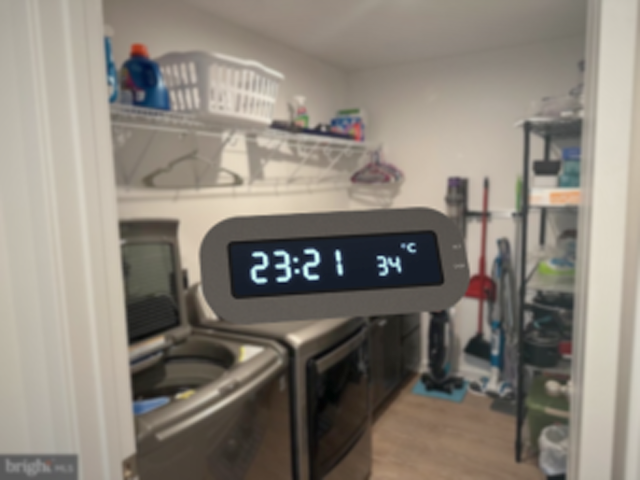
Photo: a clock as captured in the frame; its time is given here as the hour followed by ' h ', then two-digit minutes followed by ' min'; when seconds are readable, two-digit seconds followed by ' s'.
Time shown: 23 h 21 min
